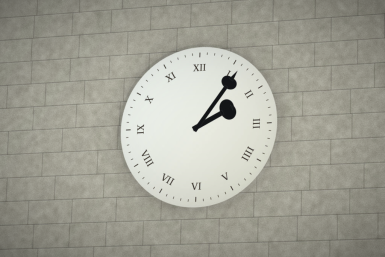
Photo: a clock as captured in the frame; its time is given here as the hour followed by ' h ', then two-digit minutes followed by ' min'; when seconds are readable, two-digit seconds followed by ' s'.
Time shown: 2 h 06 min
